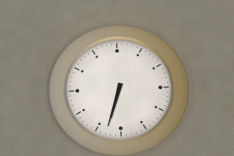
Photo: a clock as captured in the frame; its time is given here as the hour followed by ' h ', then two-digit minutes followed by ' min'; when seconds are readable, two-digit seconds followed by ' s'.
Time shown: 6 h 33 min
